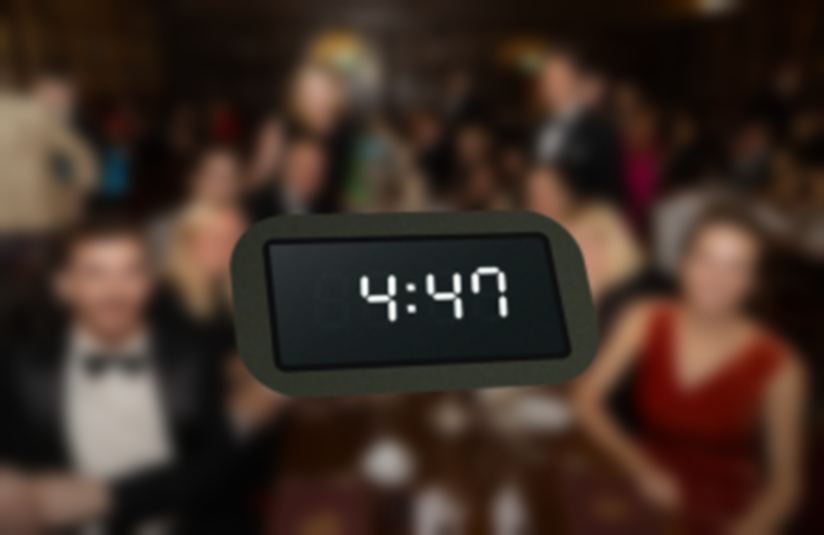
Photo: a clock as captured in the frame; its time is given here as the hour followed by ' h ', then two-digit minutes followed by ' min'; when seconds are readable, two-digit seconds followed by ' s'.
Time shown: 4 h 47 min
